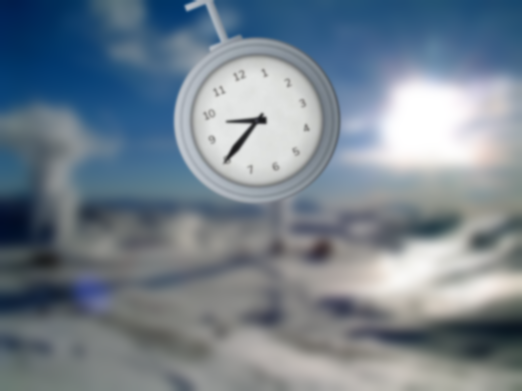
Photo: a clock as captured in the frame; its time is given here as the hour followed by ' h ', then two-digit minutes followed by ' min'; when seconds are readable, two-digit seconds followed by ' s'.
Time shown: 9 h 40 min
